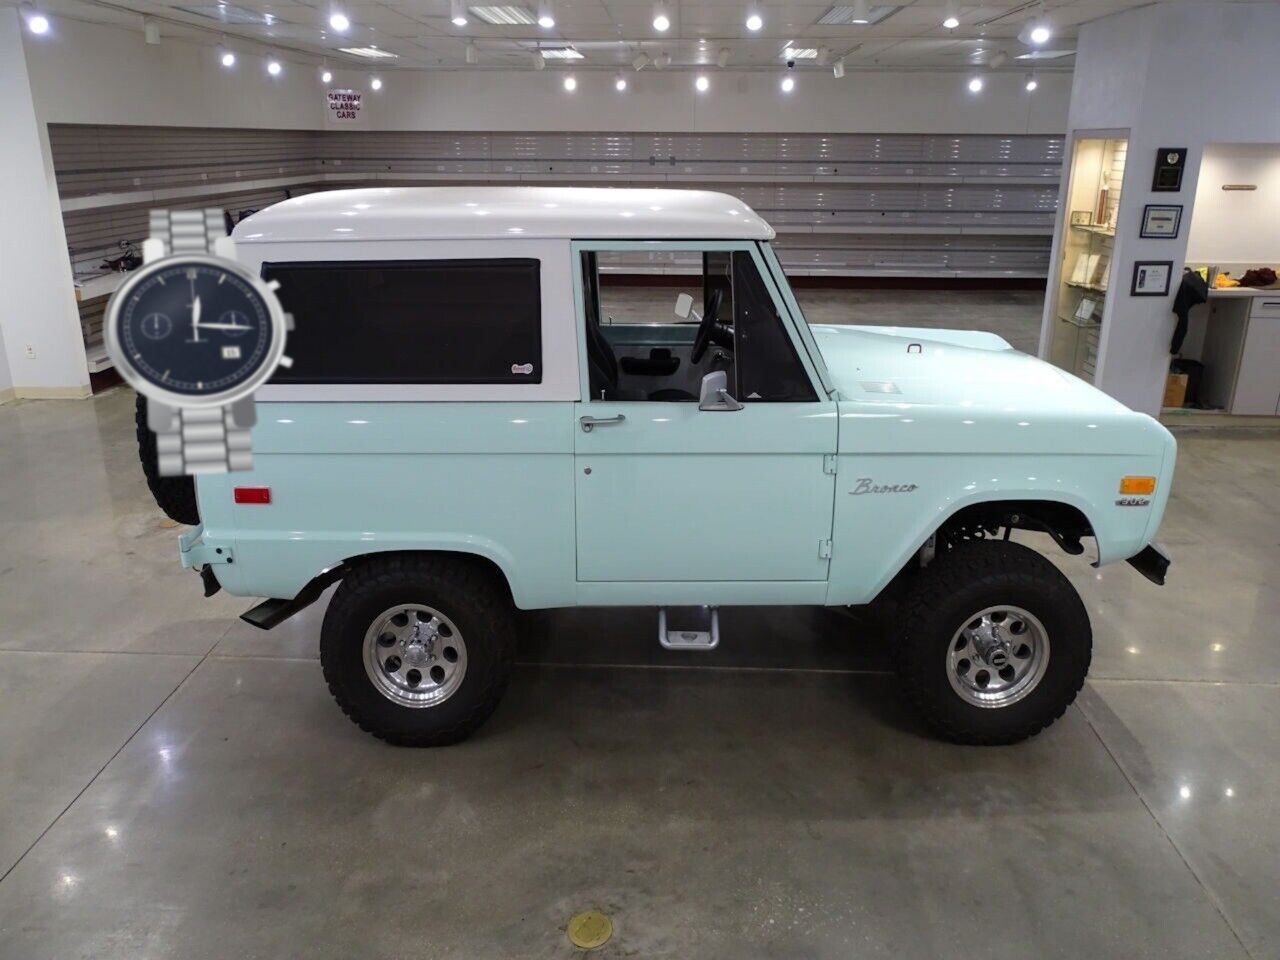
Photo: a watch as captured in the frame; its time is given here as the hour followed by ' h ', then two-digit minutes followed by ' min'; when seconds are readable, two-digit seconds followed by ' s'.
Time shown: 12 h 16 min
